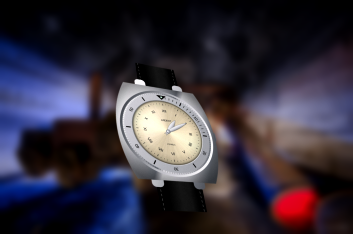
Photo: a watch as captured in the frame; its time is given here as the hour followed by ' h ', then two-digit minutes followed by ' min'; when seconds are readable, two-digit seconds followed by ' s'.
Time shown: 1 h 10 min
